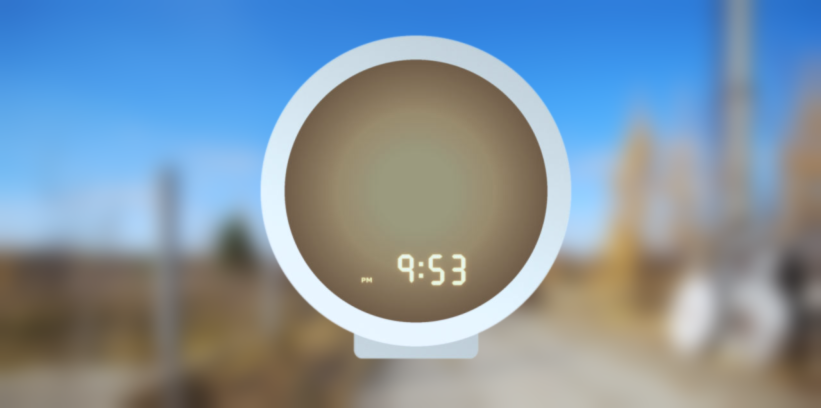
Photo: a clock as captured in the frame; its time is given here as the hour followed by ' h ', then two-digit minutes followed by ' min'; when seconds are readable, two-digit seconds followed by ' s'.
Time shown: 9 h 53 min
